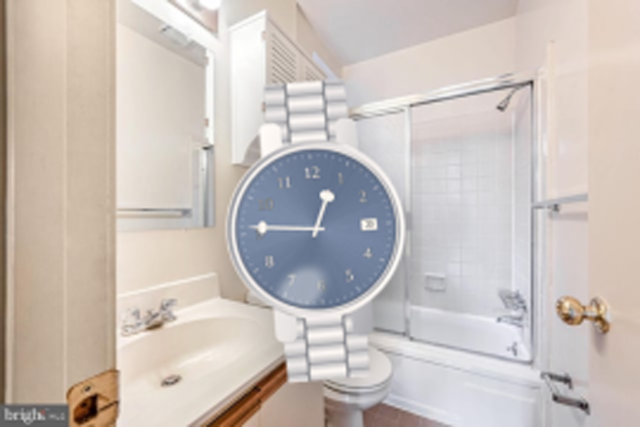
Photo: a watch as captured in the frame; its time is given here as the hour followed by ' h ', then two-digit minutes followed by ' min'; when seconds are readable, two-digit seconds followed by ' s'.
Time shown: 12 h 46 min
